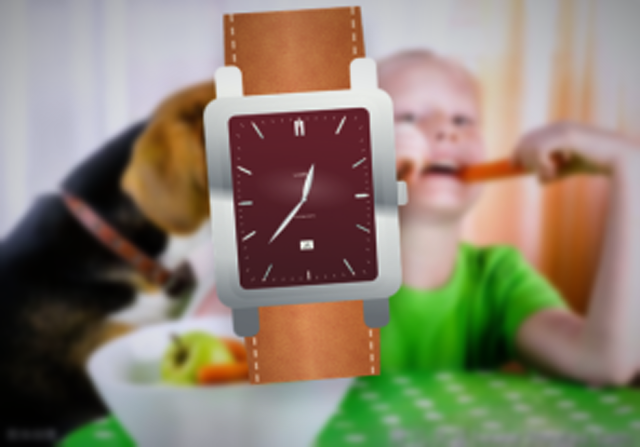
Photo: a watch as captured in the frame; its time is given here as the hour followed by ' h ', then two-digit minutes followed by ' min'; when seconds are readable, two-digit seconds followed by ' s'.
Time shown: 12 h 37 min
